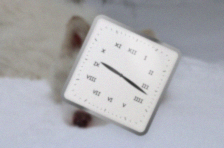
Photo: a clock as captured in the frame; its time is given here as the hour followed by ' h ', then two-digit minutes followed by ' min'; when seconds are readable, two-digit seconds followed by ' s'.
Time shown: 9 h 17 min
